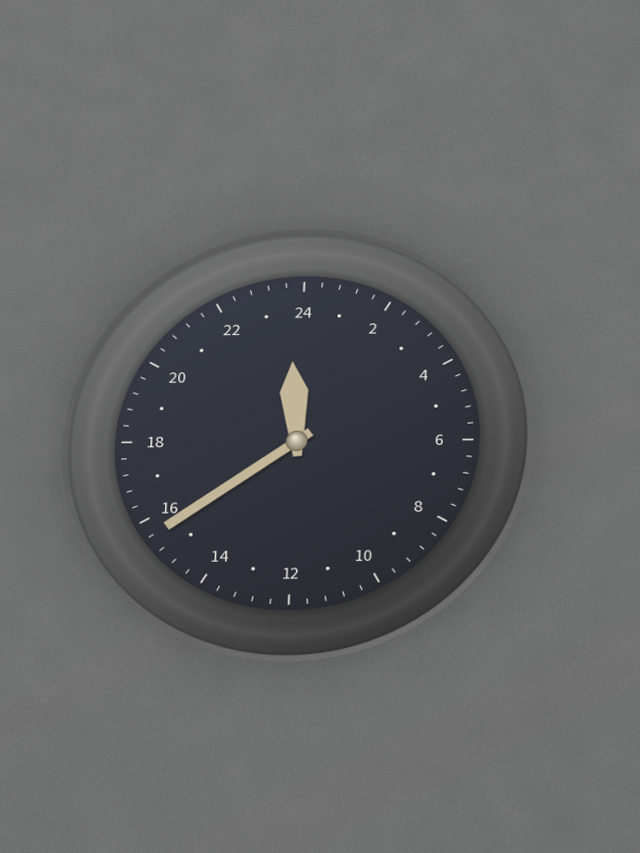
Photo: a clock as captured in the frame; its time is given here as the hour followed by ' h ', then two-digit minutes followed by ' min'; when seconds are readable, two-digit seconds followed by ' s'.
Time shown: 23 h 39 min
